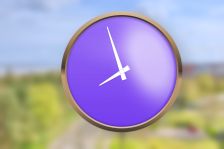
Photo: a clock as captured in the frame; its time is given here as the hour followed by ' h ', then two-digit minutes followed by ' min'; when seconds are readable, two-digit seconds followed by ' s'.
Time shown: 7 h 57 min
